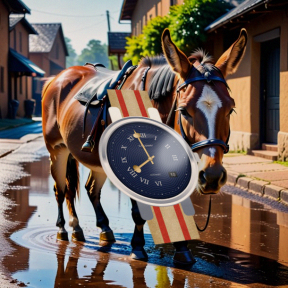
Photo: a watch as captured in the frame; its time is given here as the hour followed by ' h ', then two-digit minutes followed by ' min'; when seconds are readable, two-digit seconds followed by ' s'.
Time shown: 7 h 58 min
